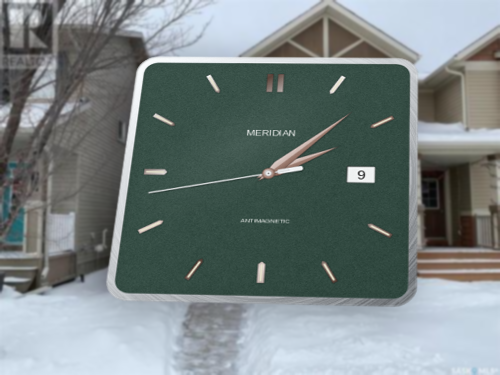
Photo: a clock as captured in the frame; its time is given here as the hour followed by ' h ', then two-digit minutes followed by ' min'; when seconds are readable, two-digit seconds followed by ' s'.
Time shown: 2 h 07 min 43 s
